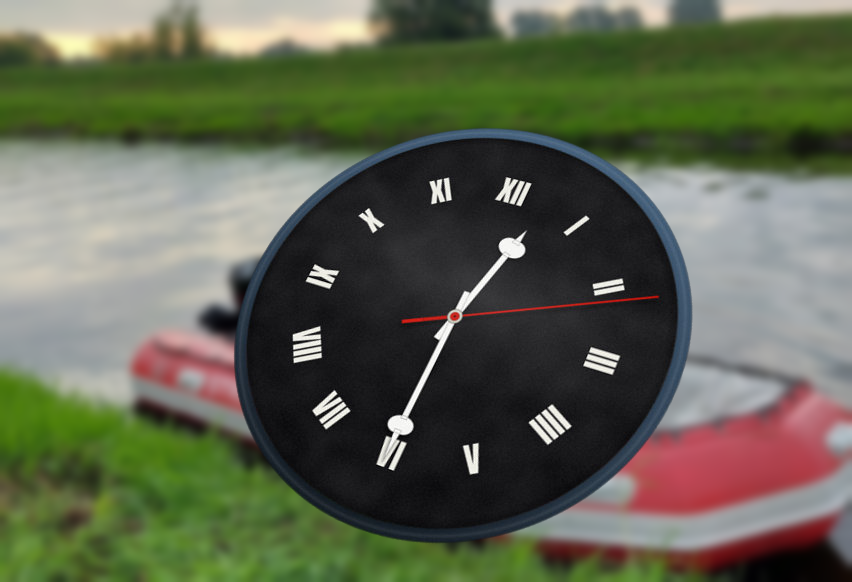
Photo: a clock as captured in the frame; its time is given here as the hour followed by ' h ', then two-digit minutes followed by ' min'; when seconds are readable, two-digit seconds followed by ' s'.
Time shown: 12 h 30 min 11 s
